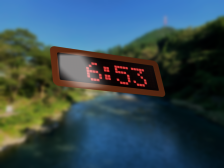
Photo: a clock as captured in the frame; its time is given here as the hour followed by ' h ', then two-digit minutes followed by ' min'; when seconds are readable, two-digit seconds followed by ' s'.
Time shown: 6 h 53 min
